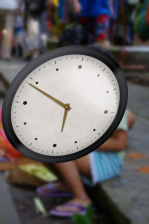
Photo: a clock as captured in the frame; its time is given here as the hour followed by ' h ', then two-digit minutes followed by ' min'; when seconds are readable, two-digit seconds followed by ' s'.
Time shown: 5 h 49 min
